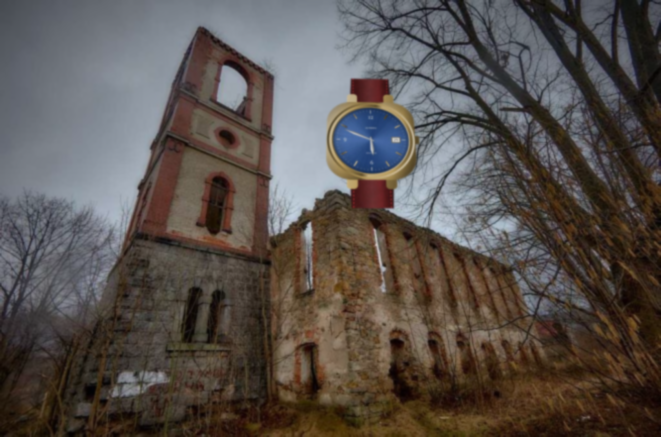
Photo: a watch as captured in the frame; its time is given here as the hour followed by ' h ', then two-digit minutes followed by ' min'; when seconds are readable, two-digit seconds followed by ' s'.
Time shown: 5 h 49 min
